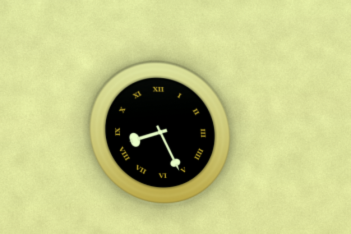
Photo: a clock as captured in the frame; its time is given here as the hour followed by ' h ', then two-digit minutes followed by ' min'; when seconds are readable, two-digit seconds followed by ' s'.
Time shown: 8 h 26 min
